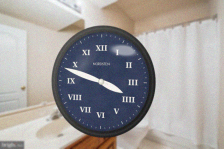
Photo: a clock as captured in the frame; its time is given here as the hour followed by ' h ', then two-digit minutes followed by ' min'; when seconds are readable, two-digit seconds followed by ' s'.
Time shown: 3 h 48 min
